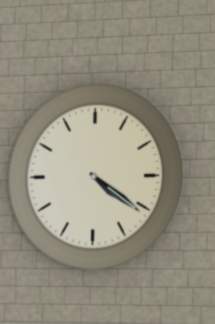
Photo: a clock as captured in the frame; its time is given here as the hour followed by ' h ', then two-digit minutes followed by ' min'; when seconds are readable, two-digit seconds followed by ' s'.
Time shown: 4 h 21 min
